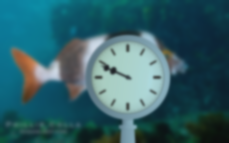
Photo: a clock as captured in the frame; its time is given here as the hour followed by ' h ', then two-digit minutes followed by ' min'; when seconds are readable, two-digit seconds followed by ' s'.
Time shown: 9 h 49 min
